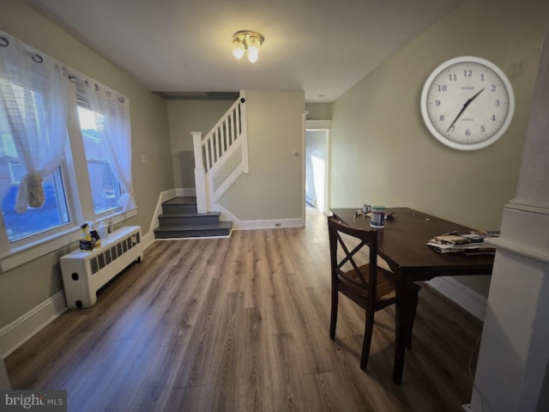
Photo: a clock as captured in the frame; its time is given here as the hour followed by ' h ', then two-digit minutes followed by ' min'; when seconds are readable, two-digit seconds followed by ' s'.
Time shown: 1 h 36 min
